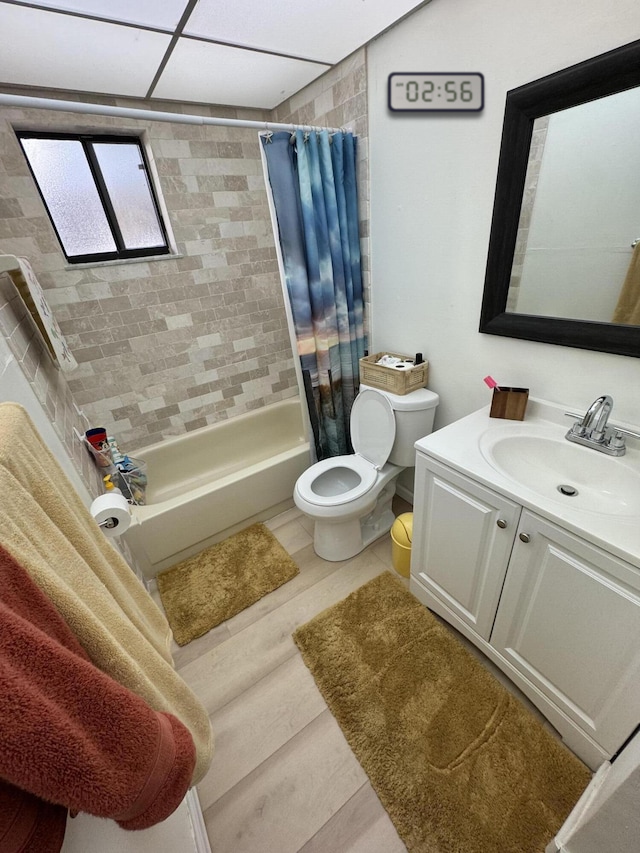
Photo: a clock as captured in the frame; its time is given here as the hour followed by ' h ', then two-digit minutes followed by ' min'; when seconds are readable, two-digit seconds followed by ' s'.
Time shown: 2 h 56 min
